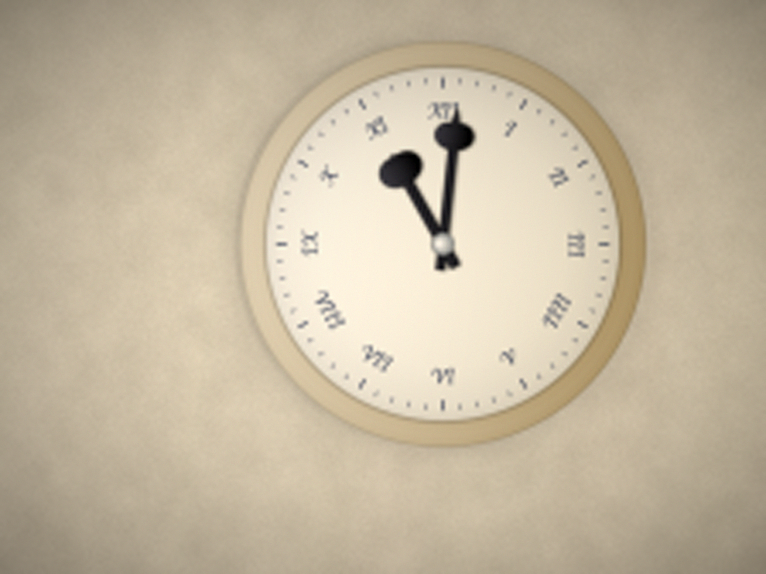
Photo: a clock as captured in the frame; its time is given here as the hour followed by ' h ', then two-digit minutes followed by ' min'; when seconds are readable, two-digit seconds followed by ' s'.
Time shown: 11 h 01 min
